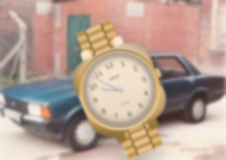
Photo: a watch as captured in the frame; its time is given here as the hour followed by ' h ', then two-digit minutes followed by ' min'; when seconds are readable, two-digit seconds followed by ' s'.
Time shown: 9 h 53 min
